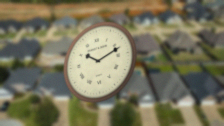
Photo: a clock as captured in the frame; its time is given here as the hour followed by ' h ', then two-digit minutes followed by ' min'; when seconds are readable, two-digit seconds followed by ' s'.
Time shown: 10 h 12 min
